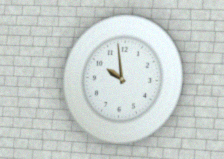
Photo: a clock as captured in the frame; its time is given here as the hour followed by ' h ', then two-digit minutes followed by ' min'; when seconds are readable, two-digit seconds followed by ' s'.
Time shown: 9 h 58 min
